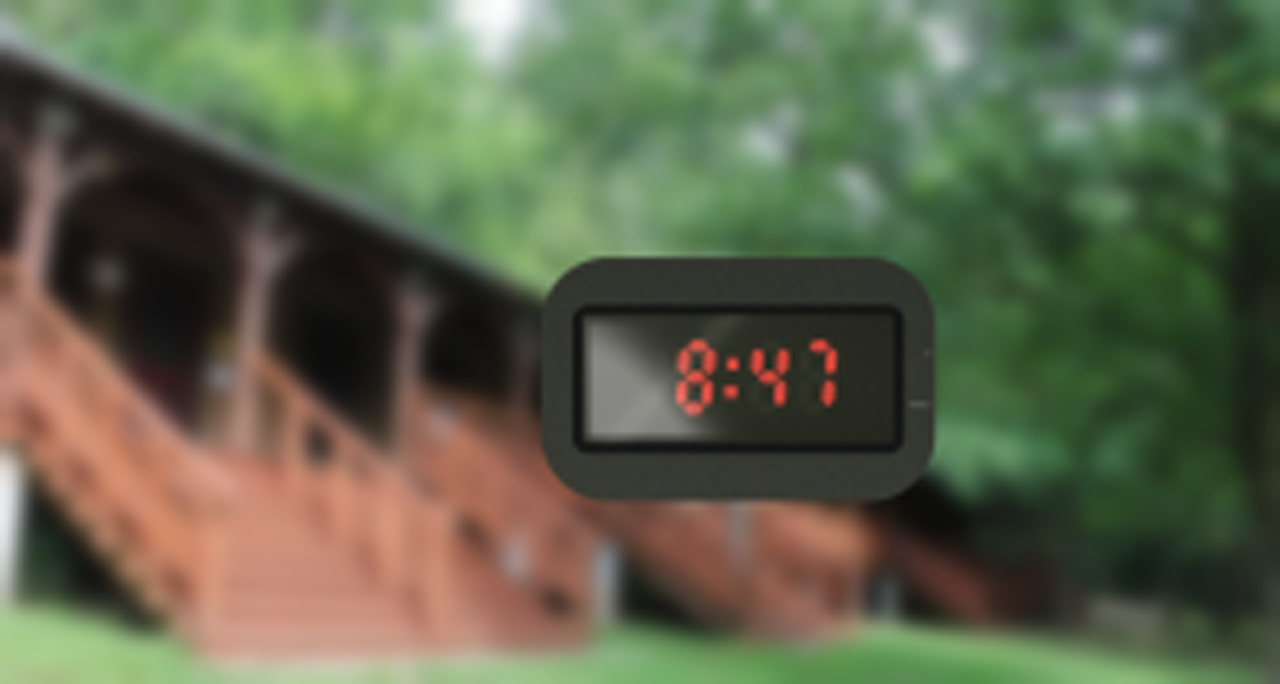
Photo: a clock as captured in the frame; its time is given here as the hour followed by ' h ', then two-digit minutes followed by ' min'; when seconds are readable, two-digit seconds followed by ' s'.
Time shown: 8 h 47 min
